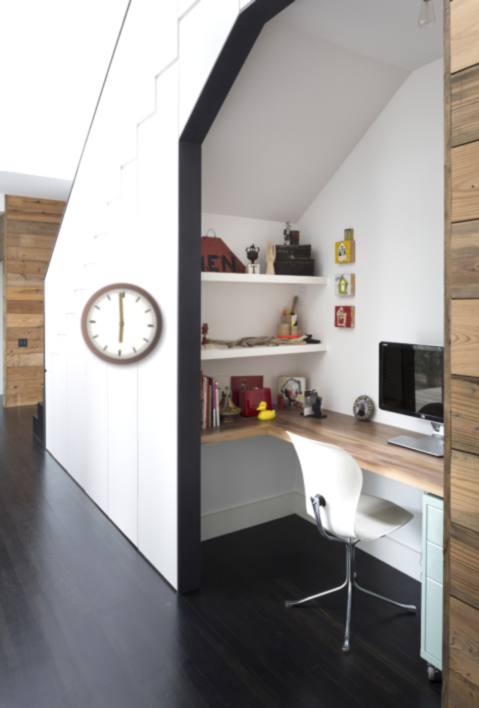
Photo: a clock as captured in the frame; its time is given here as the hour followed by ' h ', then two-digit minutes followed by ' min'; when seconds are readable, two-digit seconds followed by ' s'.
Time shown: 5 h 59 min
